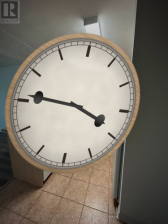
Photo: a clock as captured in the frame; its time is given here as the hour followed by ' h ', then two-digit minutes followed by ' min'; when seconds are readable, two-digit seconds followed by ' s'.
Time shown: 3 h 46 min
